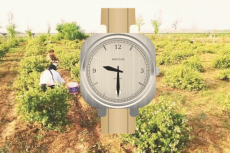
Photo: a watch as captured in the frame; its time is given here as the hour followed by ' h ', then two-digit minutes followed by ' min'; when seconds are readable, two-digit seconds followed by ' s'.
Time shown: 9 h 30 min
